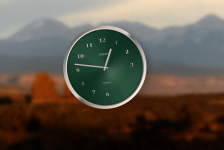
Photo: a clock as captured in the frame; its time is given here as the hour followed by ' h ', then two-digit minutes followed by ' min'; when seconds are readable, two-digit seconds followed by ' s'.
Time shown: 12 h 47 min
